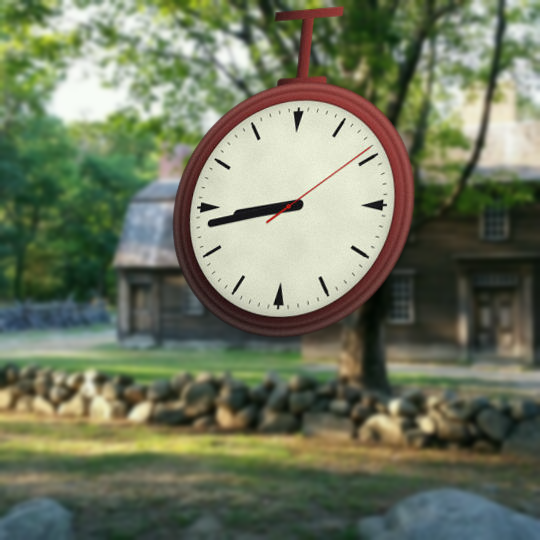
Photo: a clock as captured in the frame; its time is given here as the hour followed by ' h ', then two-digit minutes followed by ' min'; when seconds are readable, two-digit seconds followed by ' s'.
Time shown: 8 h 43 min 09 s
